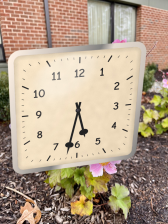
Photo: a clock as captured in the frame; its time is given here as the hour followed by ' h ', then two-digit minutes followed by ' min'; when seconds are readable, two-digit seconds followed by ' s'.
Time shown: 5 h 32 min
